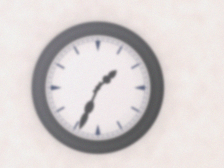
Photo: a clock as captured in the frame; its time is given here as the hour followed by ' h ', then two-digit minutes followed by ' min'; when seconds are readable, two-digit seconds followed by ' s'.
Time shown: 1 h 34 min
